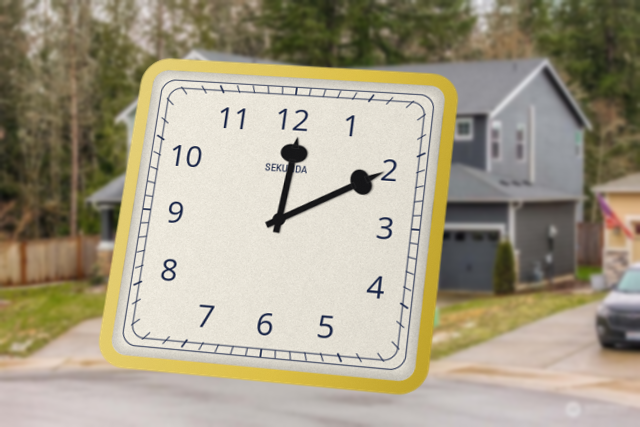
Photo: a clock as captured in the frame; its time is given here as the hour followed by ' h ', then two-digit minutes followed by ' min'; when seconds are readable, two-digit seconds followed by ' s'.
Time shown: 12 h 10 min
